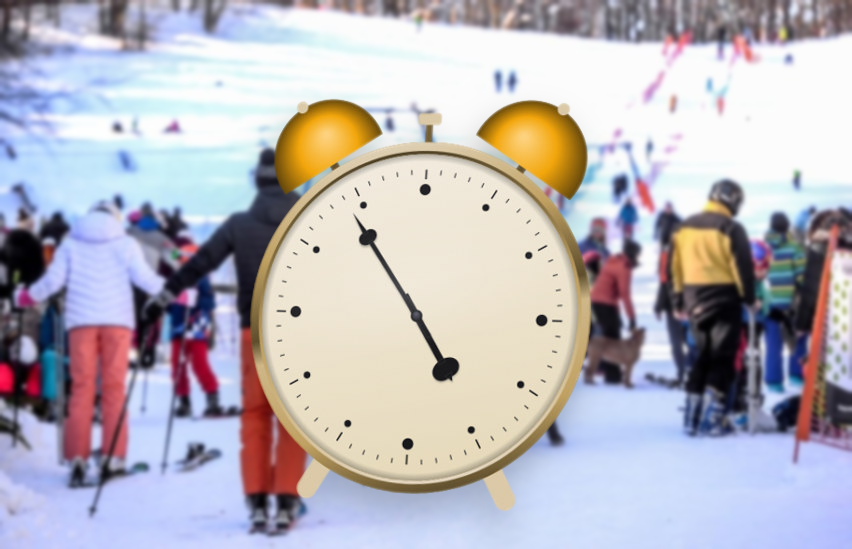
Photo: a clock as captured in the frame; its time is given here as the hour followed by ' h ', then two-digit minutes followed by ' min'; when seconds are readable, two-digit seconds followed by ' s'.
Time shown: 4 h 54 min
